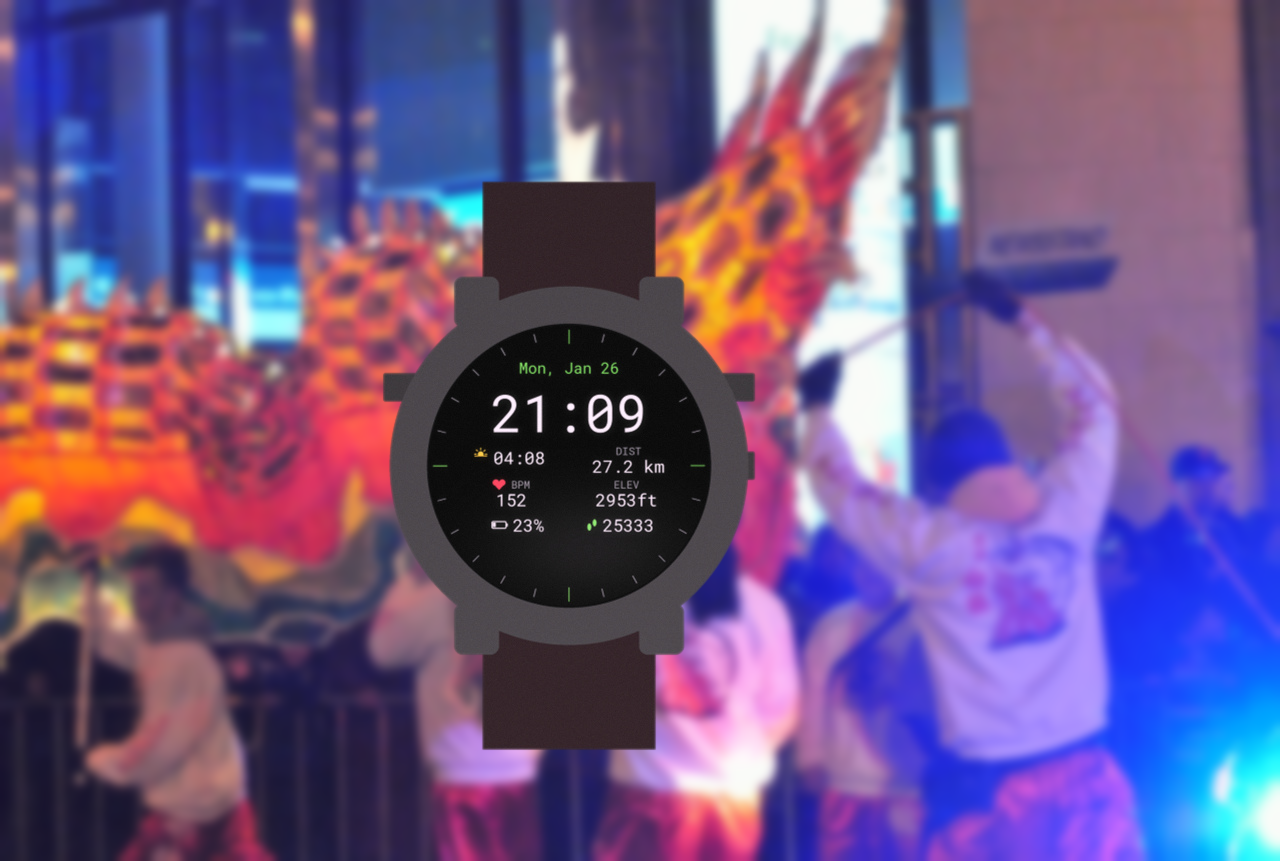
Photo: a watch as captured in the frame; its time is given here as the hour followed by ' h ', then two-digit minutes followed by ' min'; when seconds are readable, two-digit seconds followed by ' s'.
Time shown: 21 h 09 min
